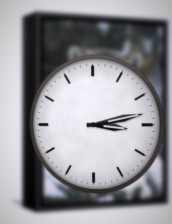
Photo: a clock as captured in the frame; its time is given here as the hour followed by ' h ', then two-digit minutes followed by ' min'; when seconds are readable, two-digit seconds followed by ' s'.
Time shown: 3 h 13 min
